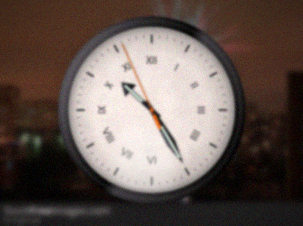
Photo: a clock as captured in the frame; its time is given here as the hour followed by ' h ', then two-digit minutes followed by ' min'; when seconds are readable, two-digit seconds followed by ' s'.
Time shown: 10 h 24 min 56 s
